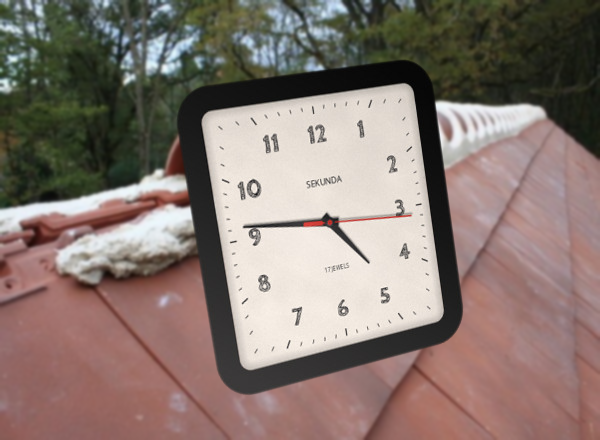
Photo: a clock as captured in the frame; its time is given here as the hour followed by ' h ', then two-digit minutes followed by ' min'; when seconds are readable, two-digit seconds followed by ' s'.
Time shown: 4 h 46 min 16 s
